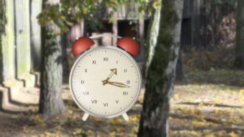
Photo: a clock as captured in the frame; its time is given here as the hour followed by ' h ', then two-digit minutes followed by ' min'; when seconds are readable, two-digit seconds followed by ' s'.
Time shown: 1 h 17 min
